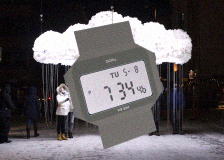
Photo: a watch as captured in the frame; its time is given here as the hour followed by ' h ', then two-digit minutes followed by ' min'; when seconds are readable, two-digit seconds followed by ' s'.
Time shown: 7 h 34 min 46 s
